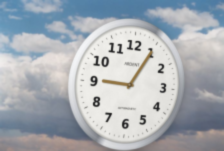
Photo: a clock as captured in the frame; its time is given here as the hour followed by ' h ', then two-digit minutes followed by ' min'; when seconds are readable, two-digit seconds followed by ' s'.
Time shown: 9 h 05 min
